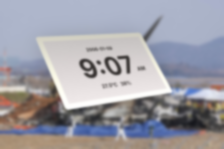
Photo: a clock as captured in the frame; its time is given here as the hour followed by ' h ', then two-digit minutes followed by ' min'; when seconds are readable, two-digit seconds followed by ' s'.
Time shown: 9 h 07 min
